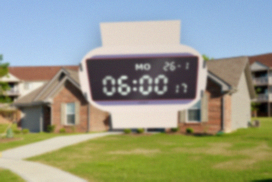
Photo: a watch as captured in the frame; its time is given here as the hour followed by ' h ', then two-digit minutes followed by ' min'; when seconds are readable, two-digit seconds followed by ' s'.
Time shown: 6 h 00 min 17 s
